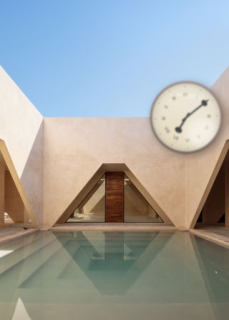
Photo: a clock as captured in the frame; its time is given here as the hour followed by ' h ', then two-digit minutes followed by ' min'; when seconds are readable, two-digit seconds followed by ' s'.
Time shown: 7 h 09 min
